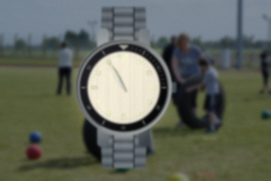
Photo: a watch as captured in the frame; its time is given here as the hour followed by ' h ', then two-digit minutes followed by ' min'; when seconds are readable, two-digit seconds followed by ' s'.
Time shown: 10 h 55 min
